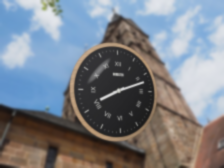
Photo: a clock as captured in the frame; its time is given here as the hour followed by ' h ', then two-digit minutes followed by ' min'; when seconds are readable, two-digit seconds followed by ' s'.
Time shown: 8 h 12 min
